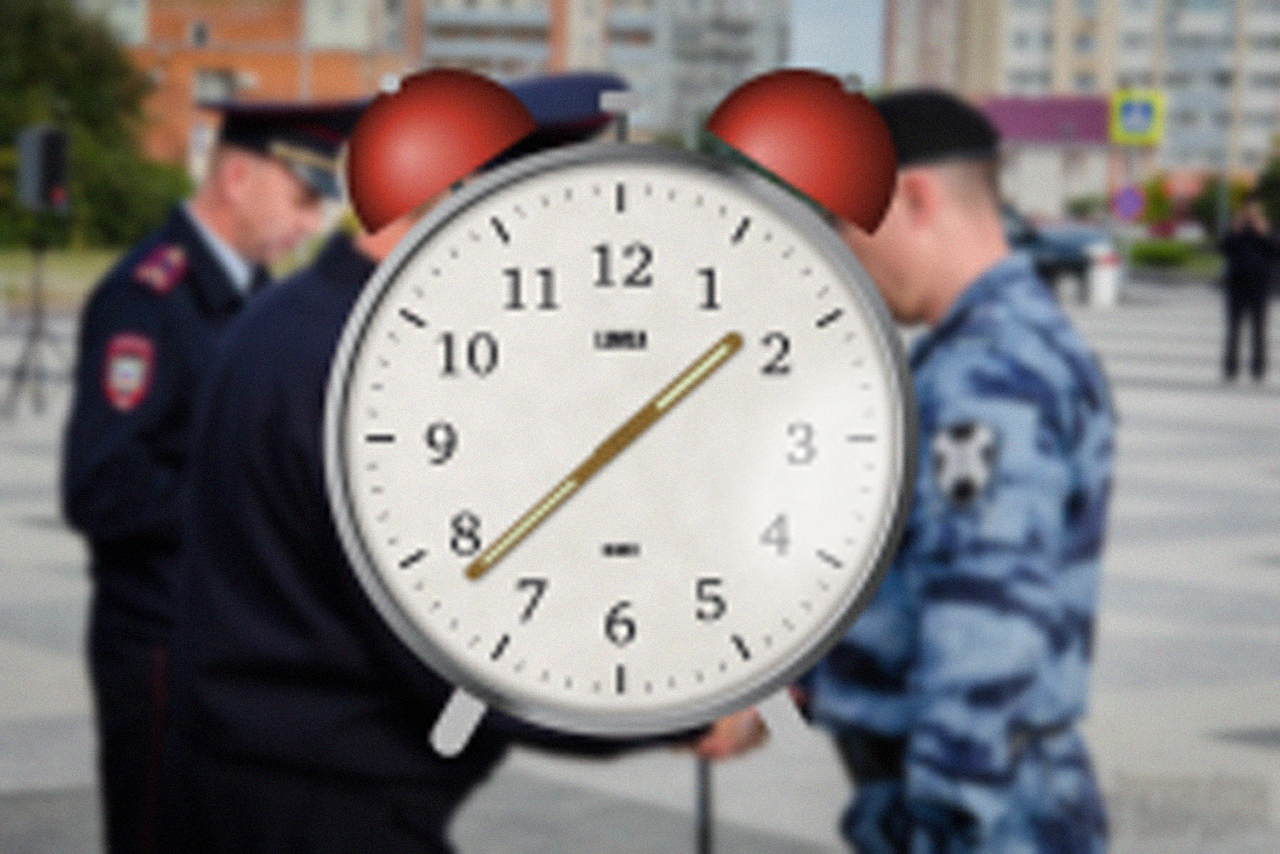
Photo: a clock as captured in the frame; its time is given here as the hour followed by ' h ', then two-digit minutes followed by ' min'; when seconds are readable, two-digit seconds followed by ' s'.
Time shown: 1 h 38 min
